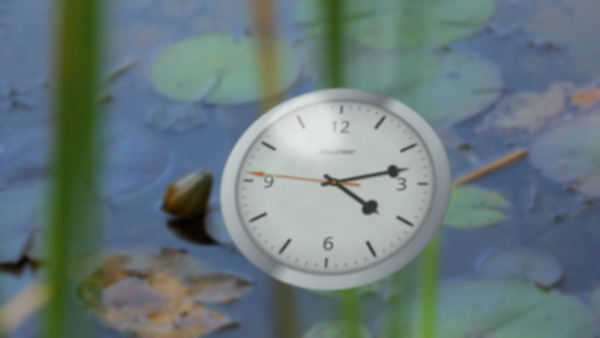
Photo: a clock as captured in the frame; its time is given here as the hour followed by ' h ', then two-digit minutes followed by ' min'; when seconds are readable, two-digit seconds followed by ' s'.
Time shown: 4 h 12 min 46 s
